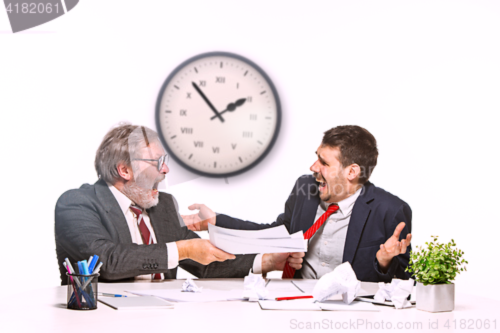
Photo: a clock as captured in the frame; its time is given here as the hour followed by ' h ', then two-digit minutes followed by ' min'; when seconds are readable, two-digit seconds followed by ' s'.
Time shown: 1 h 53 min
